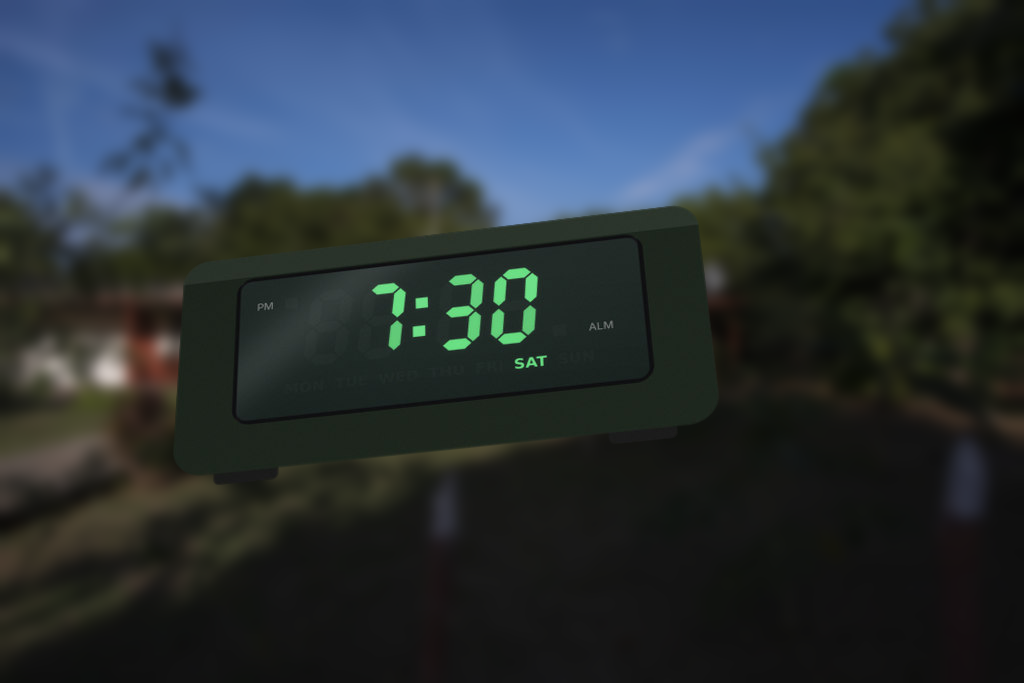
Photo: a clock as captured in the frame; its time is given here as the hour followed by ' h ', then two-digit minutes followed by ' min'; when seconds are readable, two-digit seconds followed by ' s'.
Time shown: 7 h 30 min
